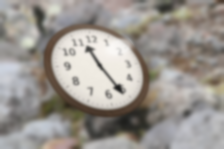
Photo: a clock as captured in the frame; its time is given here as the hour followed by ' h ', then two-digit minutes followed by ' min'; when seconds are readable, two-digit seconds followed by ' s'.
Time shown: 11 h 26 min
